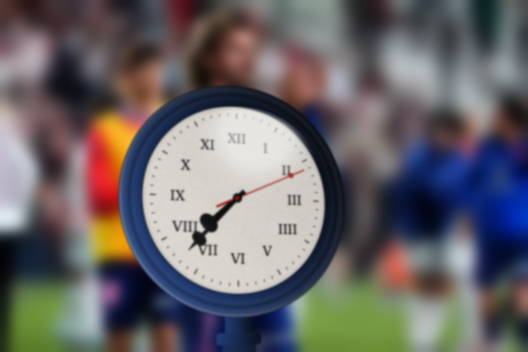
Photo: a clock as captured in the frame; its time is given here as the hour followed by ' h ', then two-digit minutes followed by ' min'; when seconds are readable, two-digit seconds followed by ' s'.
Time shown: 7 h 37 min 11 s
